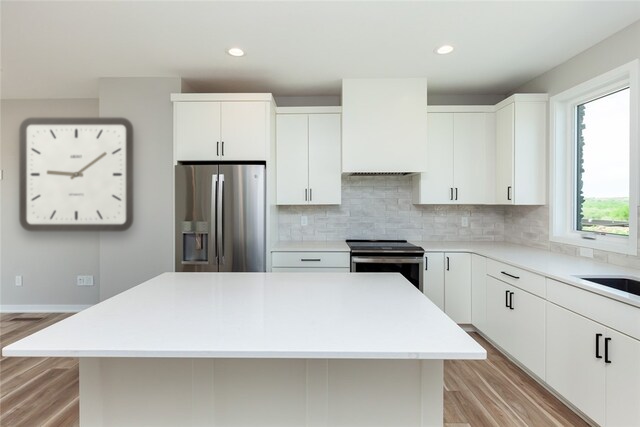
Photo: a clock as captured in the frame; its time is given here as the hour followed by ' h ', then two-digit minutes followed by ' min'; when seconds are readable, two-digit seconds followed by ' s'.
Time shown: 9 h 09 min
